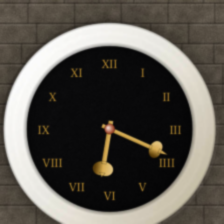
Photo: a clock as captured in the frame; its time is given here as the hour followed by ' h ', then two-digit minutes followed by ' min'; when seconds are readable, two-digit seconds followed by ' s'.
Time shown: 6 h 19 min
